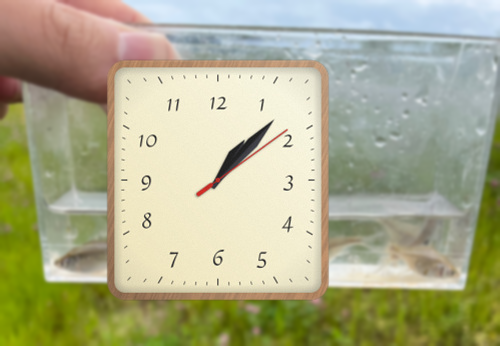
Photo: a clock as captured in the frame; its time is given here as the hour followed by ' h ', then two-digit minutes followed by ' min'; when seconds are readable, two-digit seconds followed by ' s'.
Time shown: 1 h 07 min 09 s
